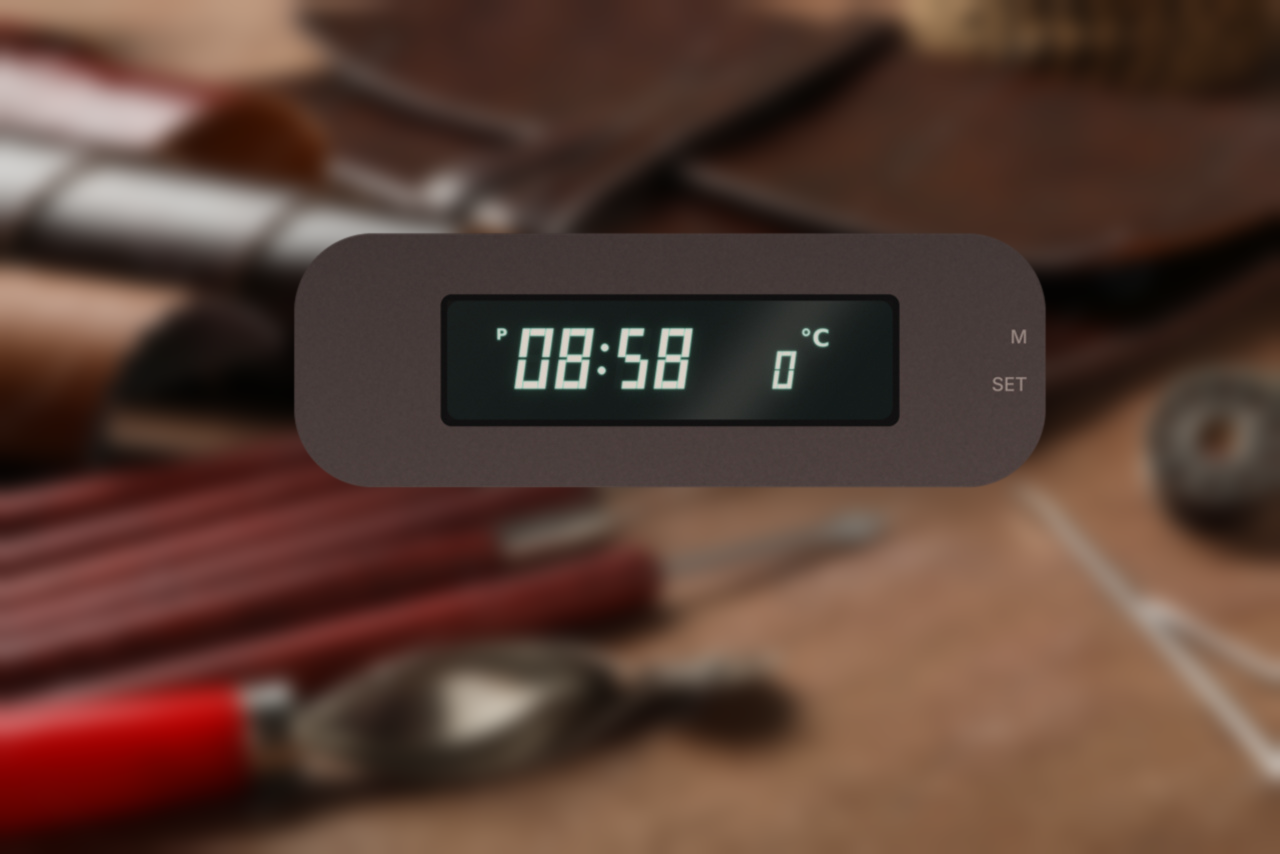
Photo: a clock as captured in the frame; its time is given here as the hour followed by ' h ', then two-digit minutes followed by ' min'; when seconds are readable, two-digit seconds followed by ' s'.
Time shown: 8 h 58 min
